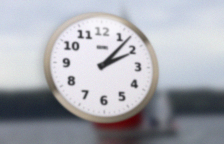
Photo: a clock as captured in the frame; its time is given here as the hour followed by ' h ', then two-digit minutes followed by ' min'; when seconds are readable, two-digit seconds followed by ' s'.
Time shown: 2 h 07 min
